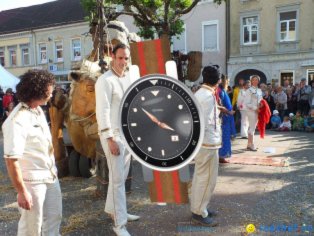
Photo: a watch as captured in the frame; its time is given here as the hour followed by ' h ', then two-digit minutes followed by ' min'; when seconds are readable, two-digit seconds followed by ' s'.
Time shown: 3 h 52 min
